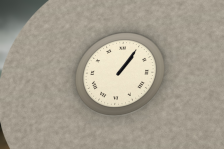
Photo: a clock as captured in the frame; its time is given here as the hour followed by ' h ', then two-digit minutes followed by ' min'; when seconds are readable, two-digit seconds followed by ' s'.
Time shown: 1 h 05 min
